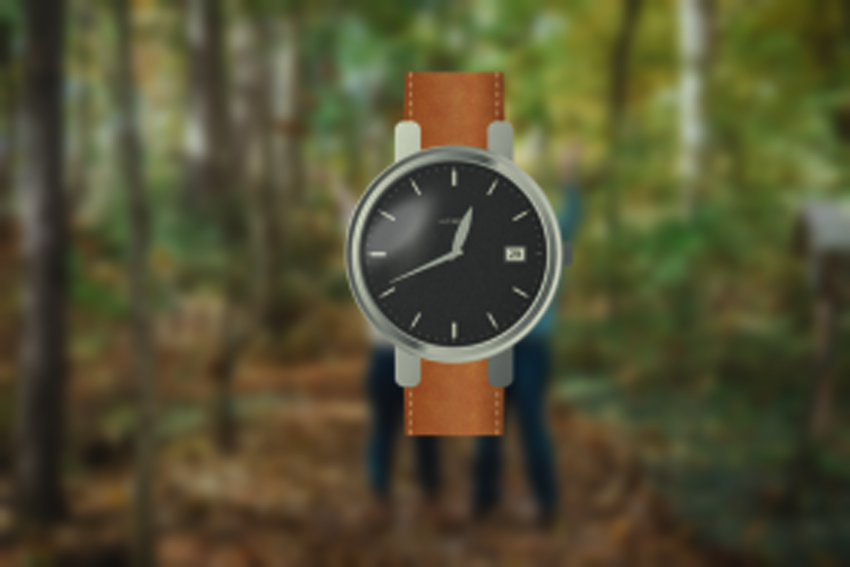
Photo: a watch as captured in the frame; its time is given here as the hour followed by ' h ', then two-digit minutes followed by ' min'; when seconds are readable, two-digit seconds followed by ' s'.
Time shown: 12 h 41 min
